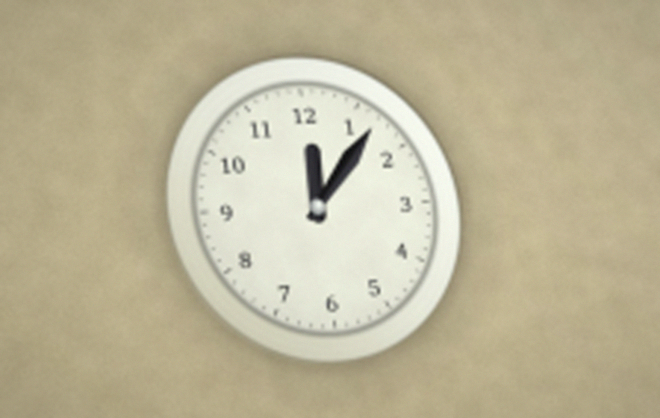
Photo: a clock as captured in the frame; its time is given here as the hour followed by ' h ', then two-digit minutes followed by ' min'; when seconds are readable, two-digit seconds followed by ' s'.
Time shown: 12 h 07 min
